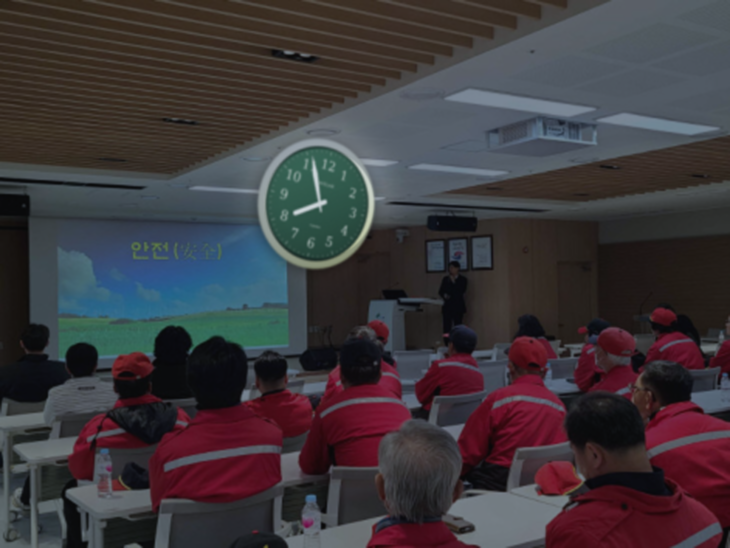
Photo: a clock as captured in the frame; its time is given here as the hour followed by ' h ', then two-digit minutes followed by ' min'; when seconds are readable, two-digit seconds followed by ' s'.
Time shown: 7 h 56 min
